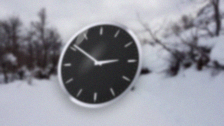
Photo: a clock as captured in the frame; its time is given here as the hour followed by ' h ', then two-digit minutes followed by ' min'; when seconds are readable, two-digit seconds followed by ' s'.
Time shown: 2 h 51 min
